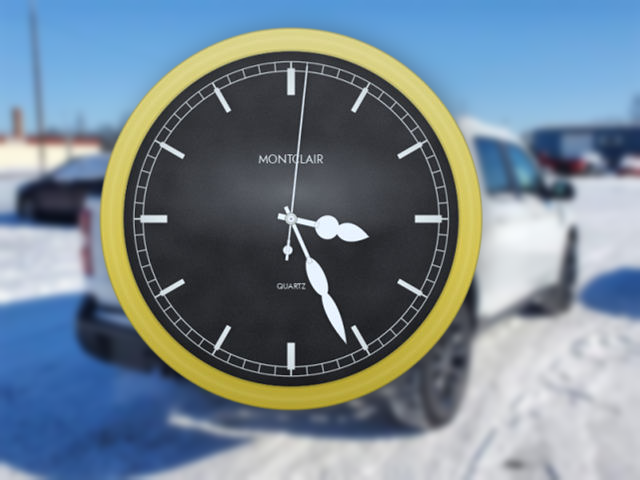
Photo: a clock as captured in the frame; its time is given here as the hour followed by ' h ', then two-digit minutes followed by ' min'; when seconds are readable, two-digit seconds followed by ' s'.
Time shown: 3 h 26 min 01 s
